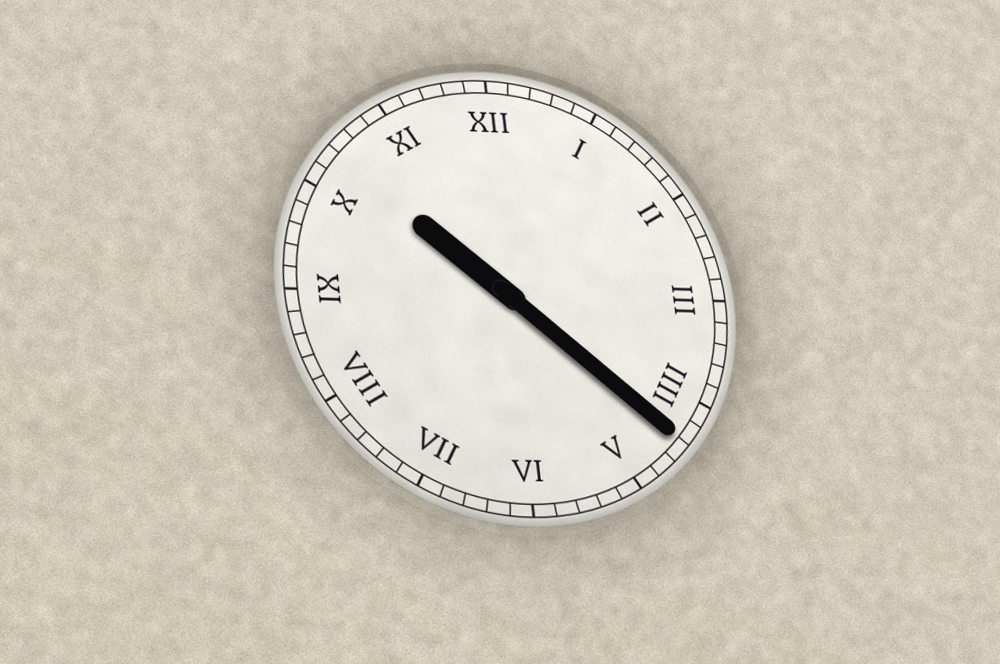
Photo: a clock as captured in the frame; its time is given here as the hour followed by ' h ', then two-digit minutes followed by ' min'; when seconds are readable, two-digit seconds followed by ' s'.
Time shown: 10 h 22 min
